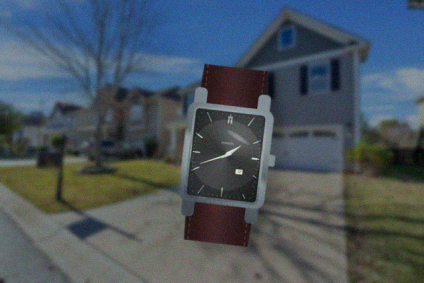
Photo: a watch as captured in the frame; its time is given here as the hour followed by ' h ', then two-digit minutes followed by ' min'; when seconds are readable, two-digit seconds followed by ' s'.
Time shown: 1 h 41 min
